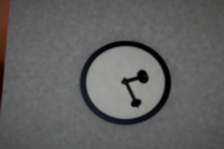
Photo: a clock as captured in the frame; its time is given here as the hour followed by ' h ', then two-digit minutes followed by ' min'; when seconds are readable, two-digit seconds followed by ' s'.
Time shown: 2 h 26 min
